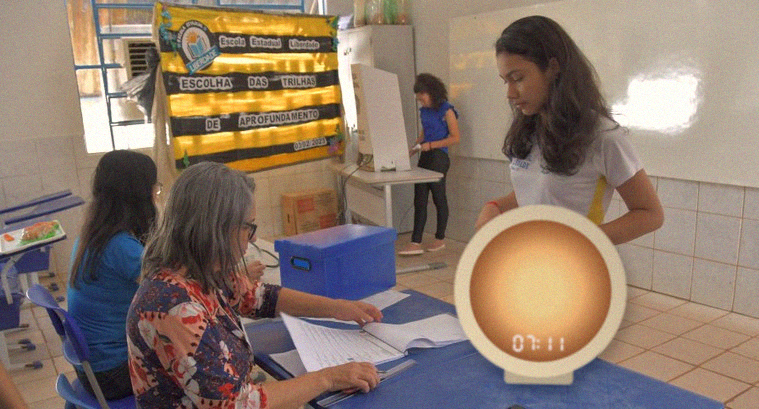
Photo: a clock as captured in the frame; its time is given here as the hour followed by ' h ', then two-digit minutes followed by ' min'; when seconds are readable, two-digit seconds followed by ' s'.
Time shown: 7 h 11 min
